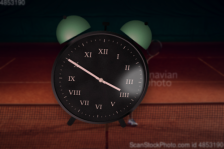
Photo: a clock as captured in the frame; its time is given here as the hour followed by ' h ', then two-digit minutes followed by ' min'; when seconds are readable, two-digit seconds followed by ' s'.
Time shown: 3 h 50 min
